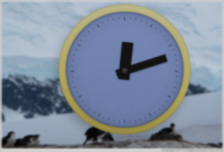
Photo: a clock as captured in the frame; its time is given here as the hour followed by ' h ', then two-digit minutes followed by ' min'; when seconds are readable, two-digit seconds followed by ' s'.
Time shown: 12 h 12 min
